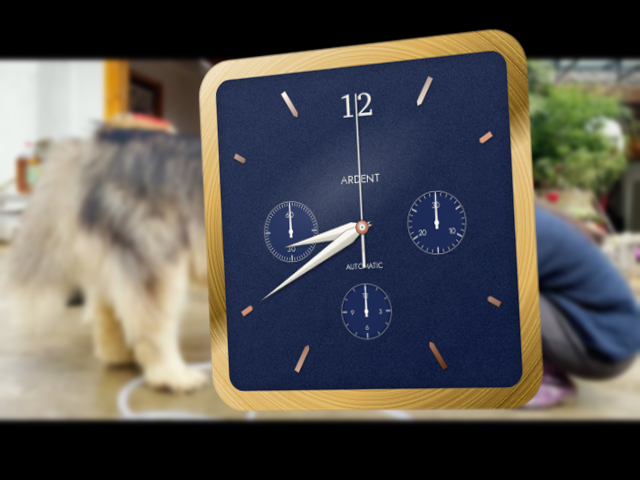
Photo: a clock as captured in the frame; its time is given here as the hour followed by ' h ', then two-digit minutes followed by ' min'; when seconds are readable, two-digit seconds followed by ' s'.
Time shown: 8 h 40 min
